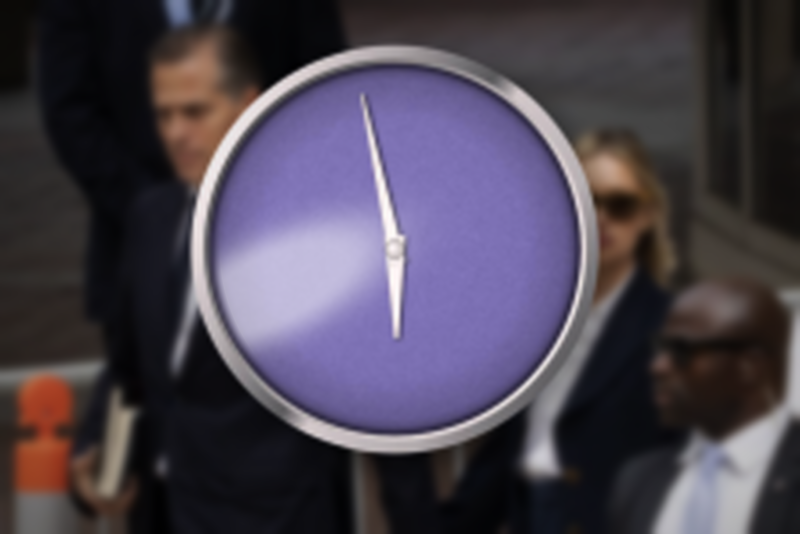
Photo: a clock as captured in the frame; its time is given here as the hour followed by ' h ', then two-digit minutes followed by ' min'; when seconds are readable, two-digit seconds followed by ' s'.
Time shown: 5 h 58 min
